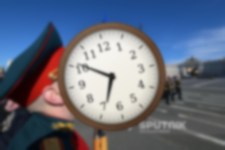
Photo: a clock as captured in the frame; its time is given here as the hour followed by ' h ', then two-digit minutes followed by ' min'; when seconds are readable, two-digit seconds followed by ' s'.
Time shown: 6 h 51 min
